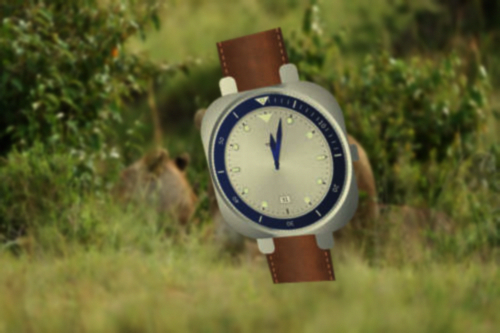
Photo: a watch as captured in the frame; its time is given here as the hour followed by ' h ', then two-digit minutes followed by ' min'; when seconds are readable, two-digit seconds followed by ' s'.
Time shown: 12 h 03 min
